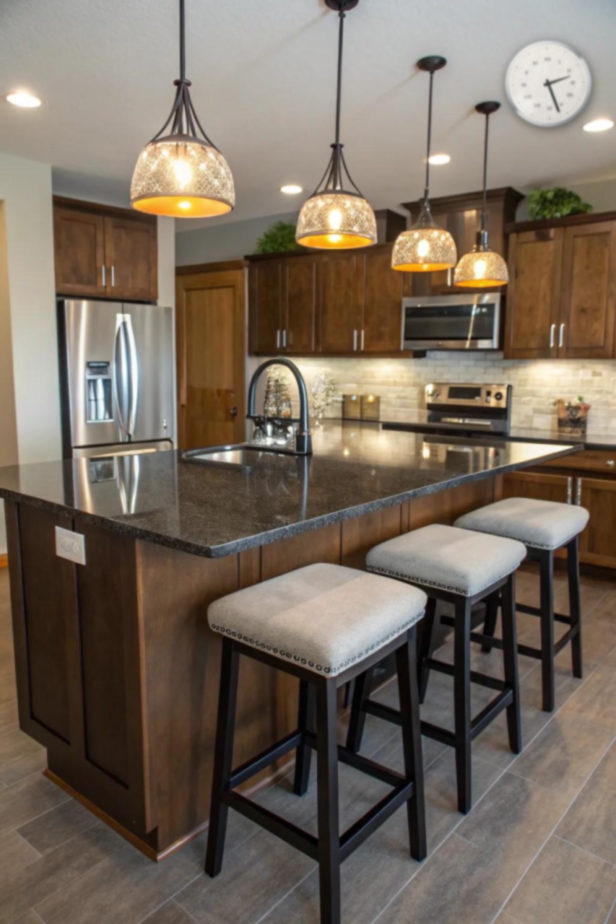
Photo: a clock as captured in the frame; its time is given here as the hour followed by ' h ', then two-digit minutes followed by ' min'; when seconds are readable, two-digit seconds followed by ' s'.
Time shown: 2 h 27 min
